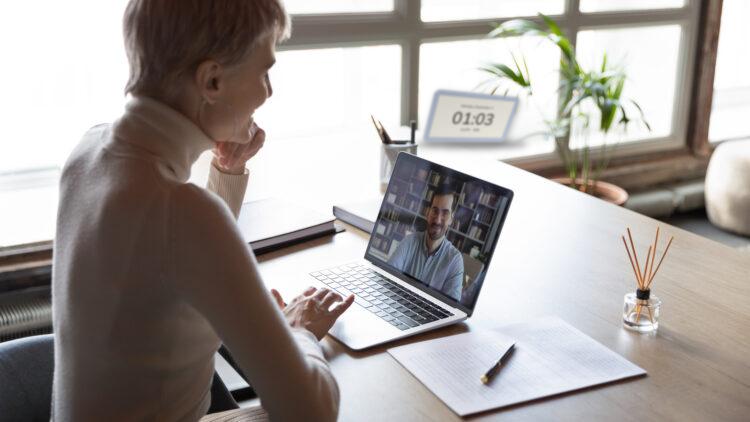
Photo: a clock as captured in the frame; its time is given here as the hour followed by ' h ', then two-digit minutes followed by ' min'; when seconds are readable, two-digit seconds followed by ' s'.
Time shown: 1 h 03 min
